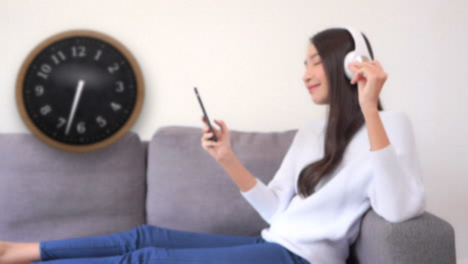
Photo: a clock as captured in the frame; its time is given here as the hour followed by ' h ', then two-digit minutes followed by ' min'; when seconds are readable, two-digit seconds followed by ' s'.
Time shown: 6 h 33 min
